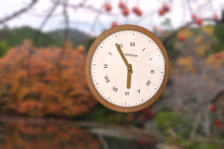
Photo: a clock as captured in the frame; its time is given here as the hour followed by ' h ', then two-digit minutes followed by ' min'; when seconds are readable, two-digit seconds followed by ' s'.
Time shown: 5 h 54 min
